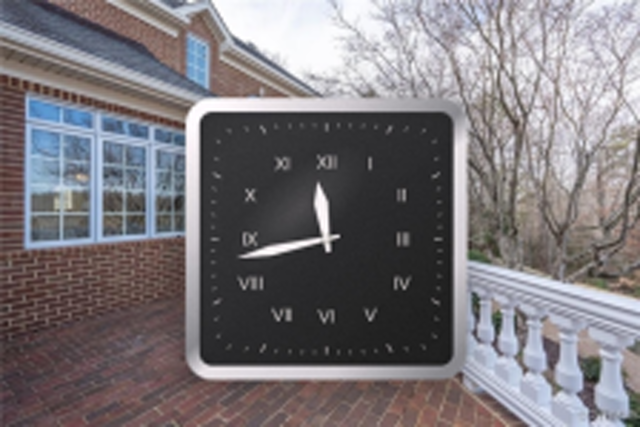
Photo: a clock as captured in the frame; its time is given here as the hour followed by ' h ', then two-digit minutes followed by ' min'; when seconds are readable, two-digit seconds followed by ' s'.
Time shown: 11 h 43 min
